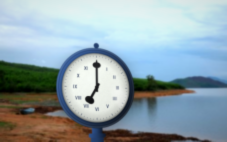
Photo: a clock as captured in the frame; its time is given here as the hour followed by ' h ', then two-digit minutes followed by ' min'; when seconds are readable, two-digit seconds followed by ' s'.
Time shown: 7 h 00 min
